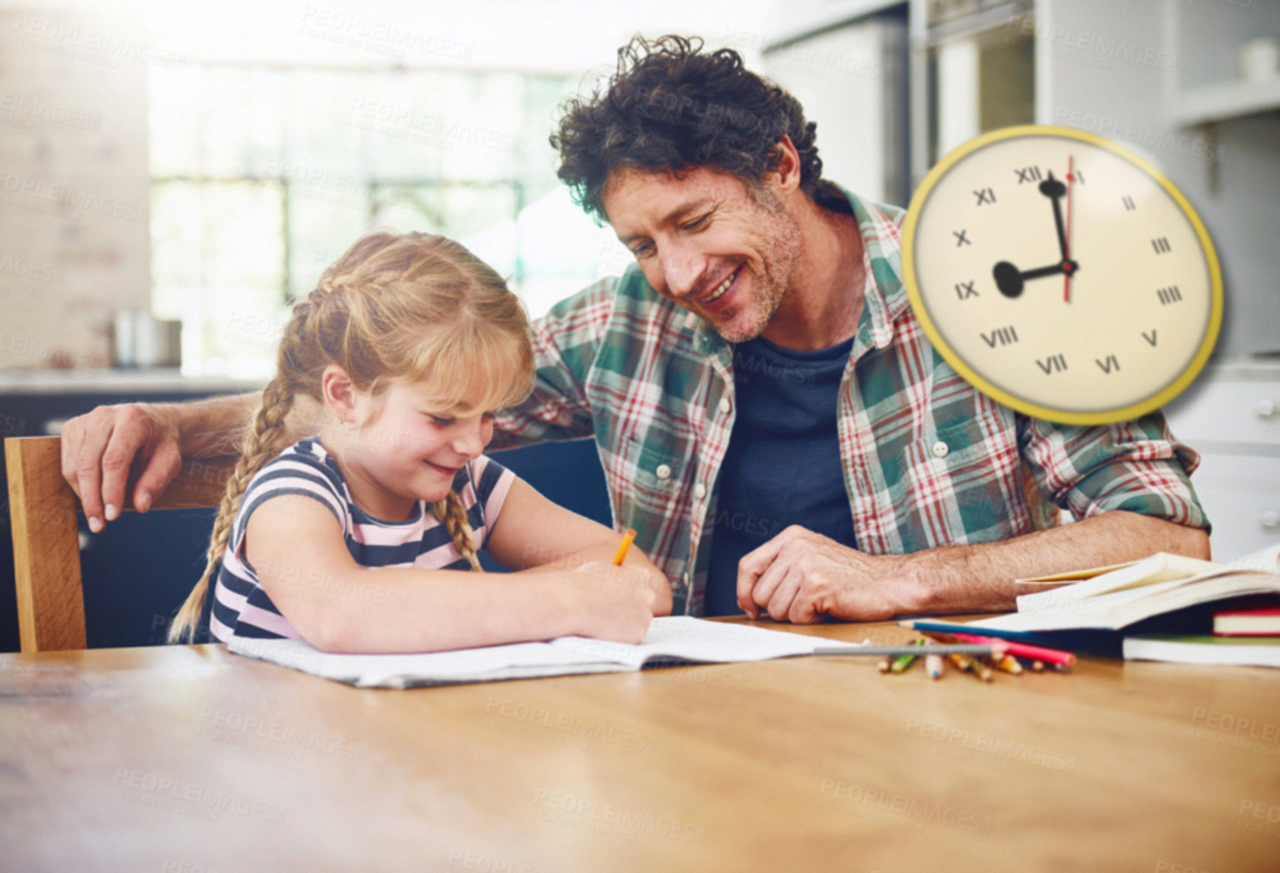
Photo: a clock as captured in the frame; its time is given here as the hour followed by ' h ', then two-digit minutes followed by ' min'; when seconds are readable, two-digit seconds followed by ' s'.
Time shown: 9 h 02 min 04 s
